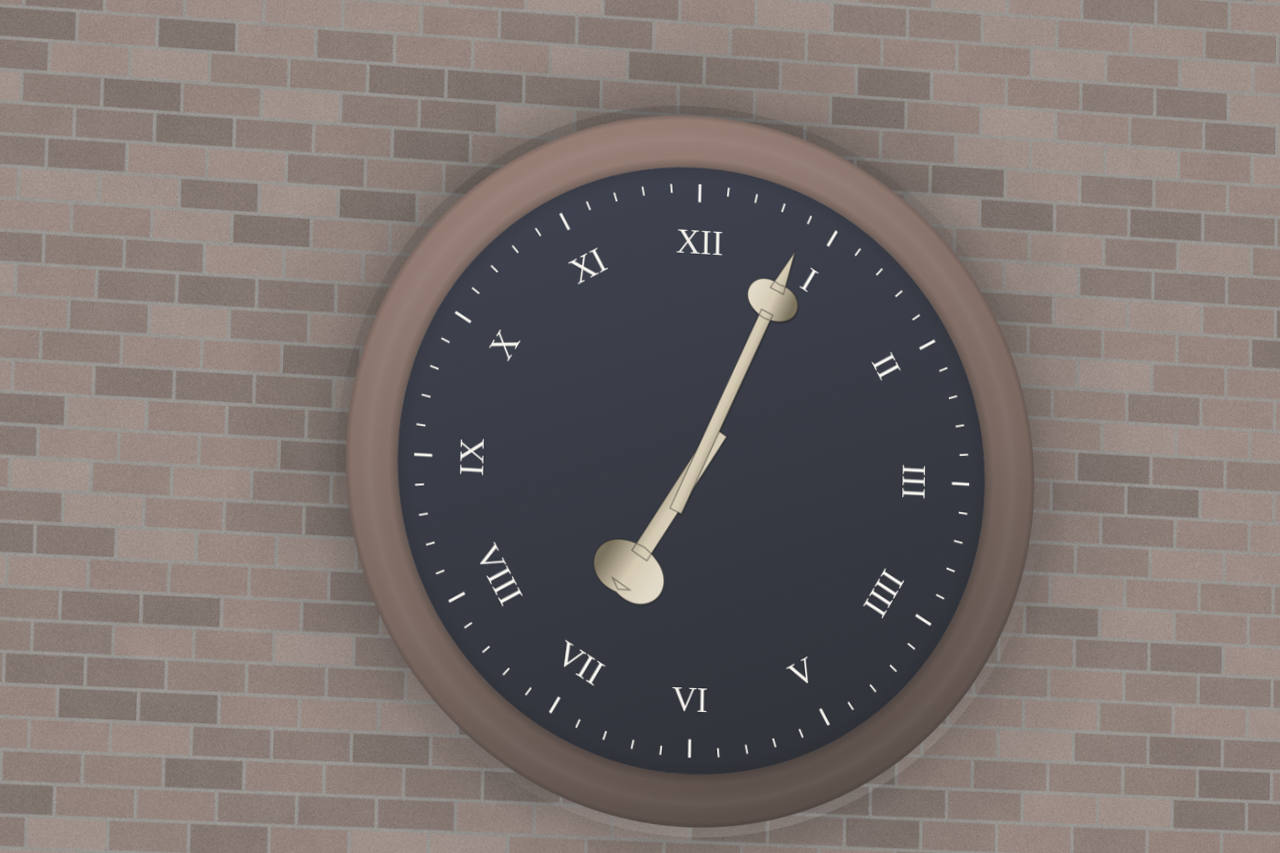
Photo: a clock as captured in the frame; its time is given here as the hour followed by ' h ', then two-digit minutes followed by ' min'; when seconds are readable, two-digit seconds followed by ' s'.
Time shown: 7 h 04 min
